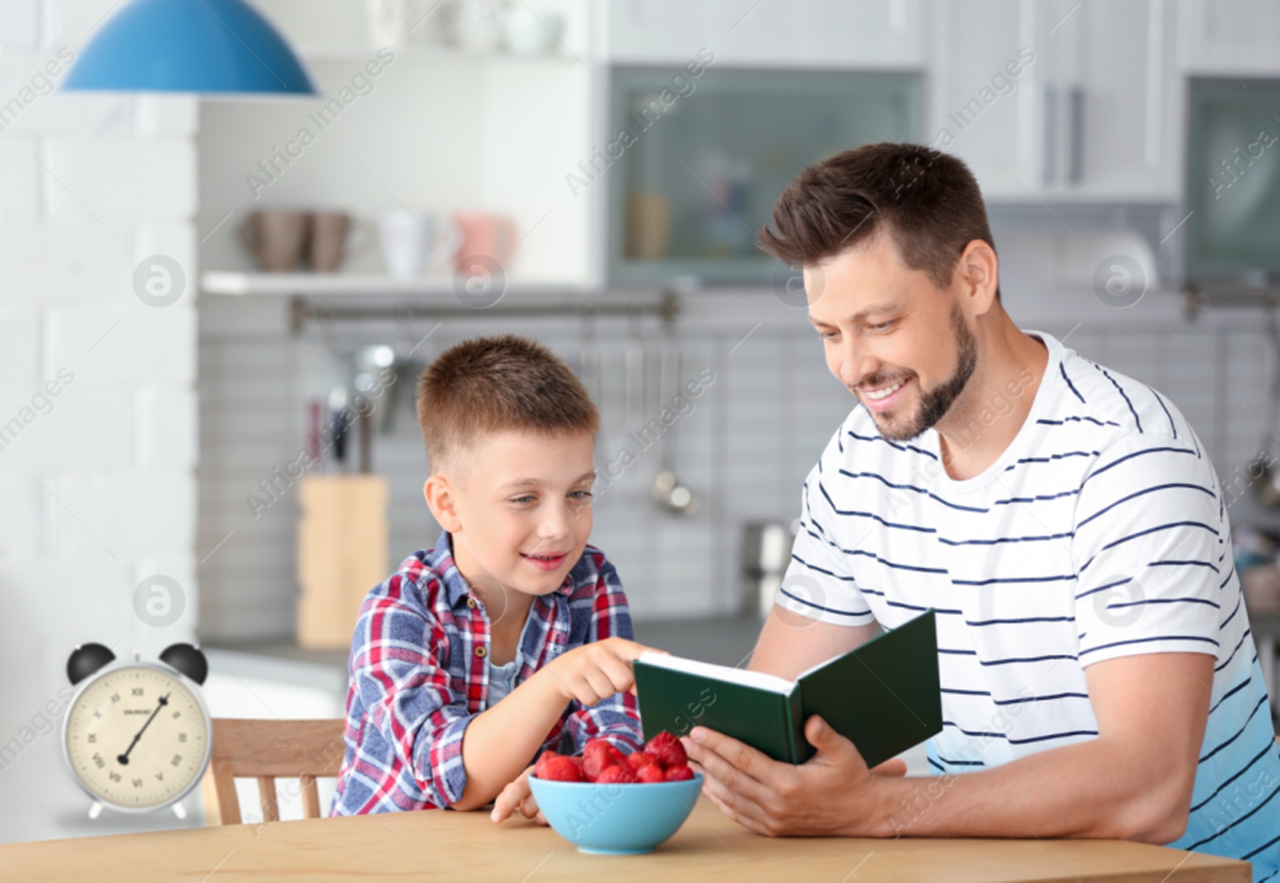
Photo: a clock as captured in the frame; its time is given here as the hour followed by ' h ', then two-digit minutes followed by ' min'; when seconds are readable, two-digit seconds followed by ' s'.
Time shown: 7 h 06 min
